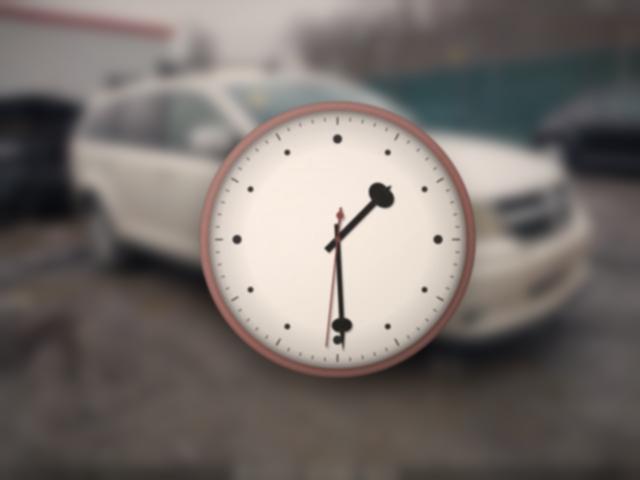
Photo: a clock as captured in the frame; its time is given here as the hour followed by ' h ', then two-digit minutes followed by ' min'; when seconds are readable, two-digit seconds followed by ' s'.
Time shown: 1 h 29 min 31 s
